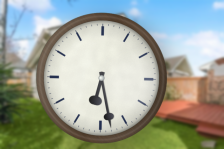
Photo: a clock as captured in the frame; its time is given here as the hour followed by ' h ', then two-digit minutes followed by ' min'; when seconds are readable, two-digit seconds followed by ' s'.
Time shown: 6 h 28 min
